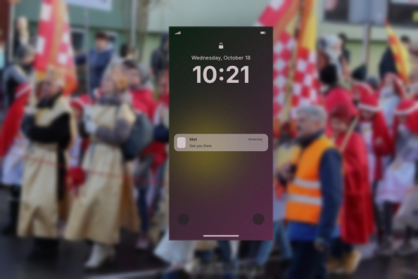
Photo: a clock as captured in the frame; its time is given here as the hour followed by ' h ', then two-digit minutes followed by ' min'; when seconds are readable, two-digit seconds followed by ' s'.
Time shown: 10 h 21 min
